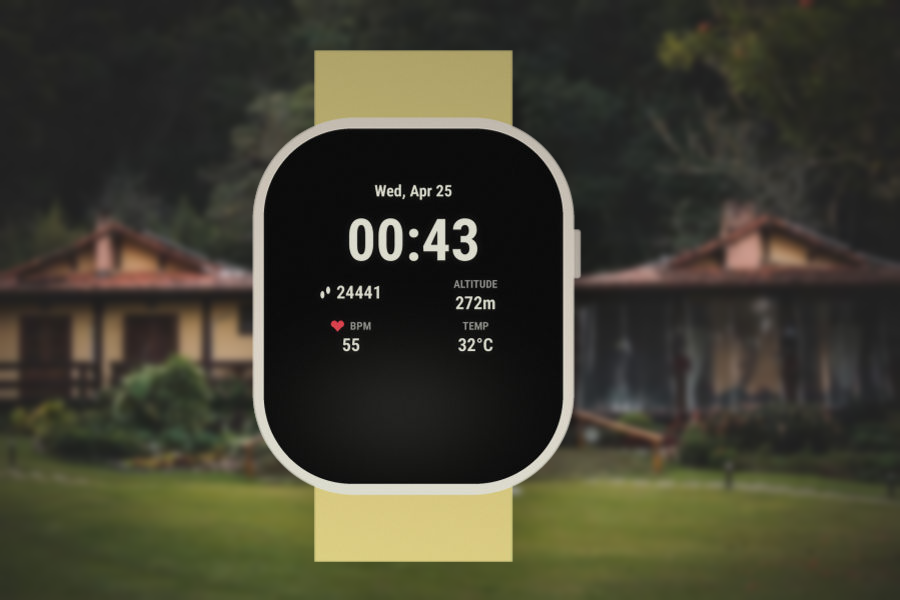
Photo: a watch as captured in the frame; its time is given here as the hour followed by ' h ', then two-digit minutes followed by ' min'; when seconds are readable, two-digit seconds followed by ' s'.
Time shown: 0 h 43 min
